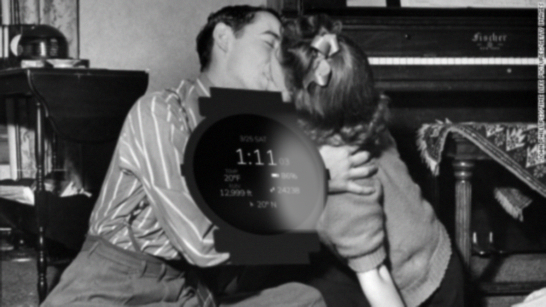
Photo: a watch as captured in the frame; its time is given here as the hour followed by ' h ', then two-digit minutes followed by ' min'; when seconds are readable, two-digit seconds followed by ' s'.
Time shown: 1 h 11 min
